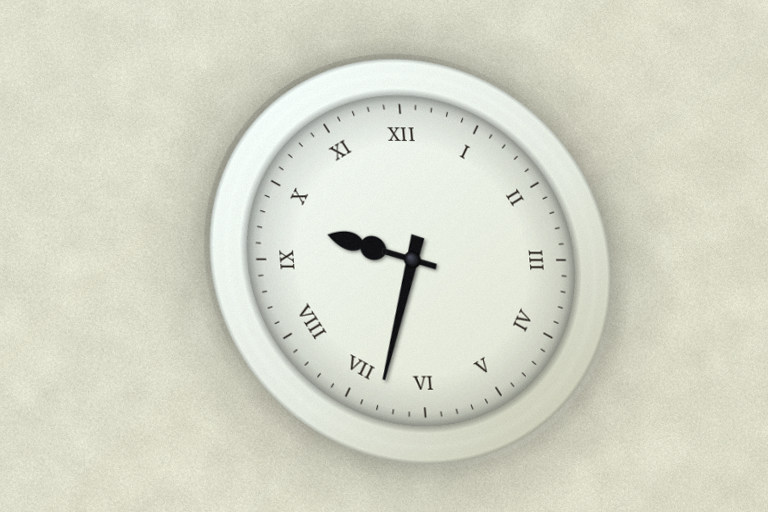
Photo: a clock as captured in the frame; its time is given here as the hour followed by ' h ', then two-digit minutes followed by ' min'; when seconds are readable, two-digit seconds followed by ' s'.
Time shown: 9 h 33 min
